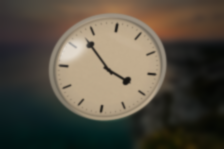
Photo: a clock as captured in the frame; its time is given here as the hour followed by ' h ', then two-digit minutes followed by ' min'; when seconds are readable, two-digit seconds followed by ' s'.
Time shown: 3 h 53 min
